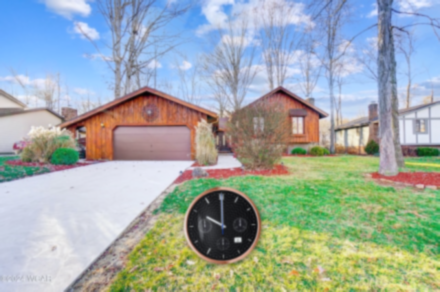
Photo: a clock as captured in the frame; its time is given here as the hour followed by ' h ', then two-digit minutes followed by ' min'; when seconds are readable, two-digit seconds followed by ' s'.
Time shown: 10 h 00 min
